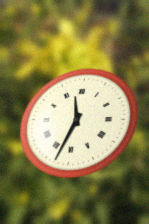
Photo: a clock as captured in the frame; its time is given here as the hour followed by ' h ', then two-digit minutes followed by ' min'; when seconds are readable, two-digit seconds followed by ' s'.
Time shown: 11 h 33 min
